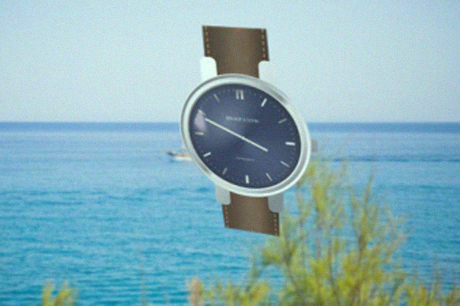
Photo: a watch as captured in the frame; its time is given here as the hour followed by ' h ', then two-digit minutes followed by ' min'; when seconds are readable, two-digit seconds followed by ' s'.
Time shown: 3 h 49 min
